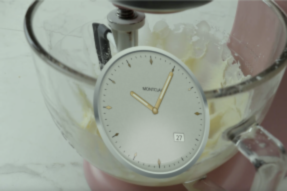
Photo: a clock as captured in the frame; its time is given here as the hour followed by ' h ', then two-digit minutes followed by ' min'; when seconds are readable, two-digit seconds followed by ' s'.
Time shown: 10 h 05 min
